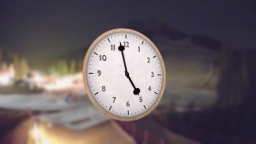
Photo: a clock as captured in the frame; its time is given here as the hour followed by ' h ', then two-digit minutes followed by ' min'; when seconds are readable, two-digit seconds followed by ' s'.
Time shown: 4 h 58 min
